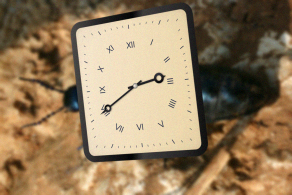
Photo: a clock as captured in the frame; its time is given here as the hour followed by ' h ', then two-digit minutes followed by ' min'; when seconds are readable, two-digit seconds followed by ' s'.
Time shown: 2 h 40 min
